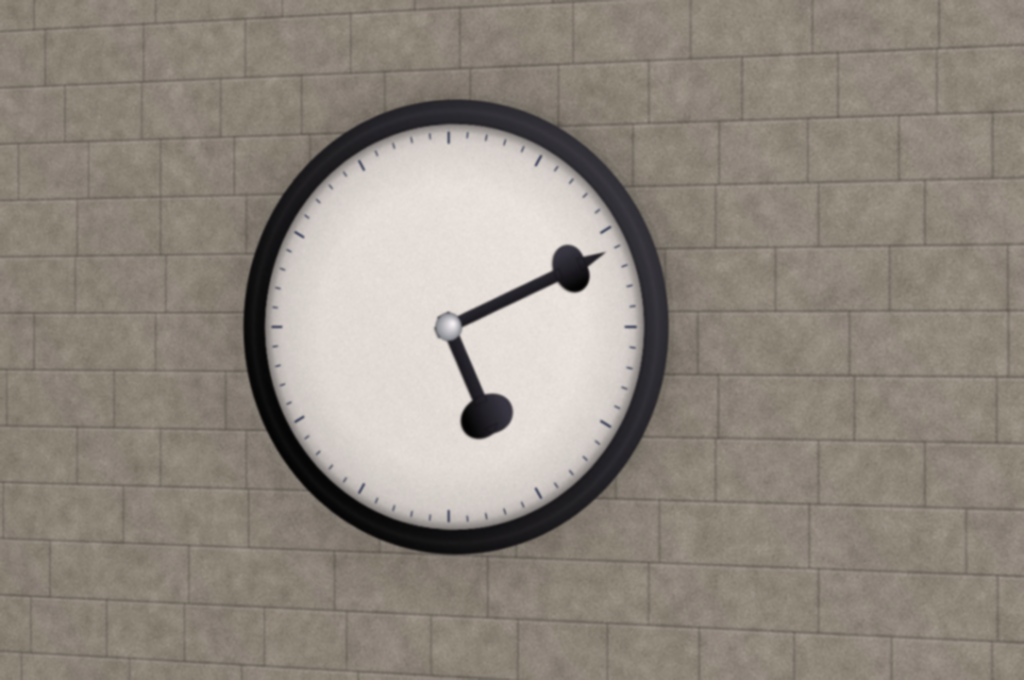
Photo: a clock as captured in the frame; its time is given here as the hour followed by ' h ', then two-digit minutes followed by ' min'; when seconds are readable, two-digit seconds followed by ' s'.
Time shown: 5 h 11 min
